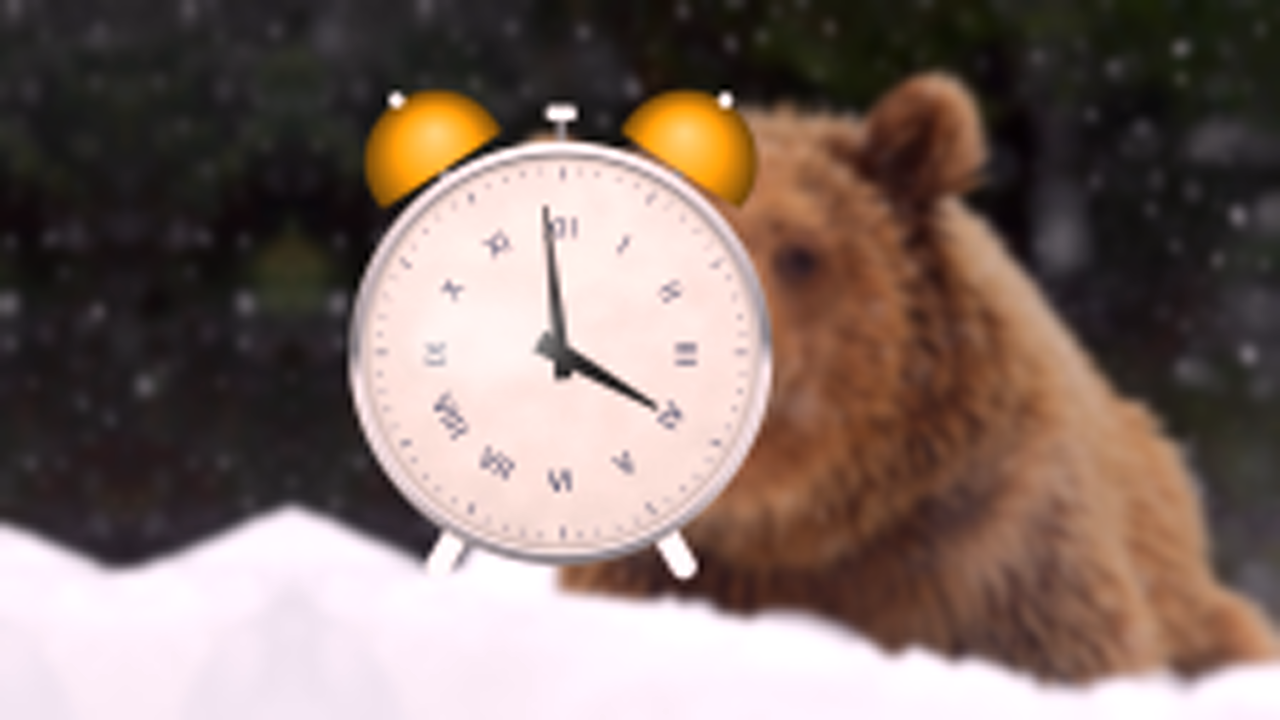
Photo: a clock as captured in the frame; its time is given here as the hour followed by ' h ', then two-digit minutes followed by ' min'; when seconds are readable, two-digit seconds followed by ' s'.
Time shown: 3 h 59 min
